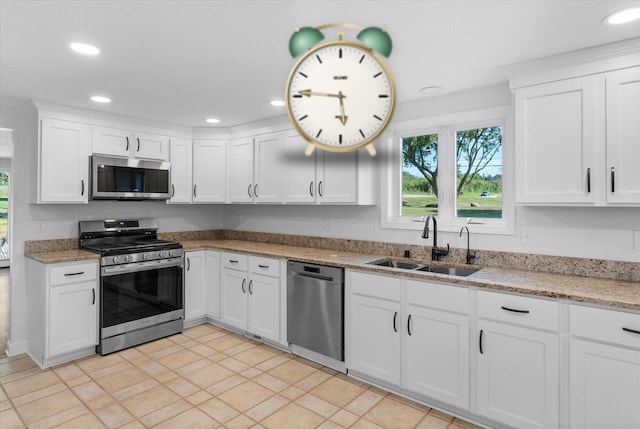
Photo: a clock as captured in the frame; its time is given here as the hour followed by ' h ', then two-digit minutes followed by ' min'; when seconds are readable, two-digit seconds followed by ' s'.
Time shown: 5 h 46 min
